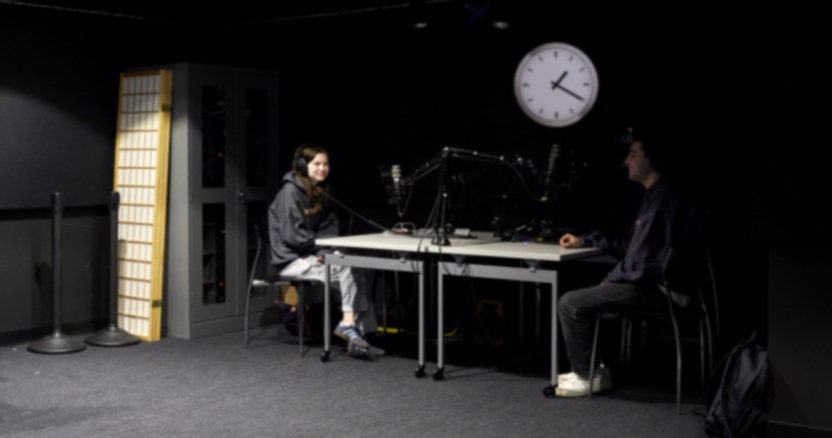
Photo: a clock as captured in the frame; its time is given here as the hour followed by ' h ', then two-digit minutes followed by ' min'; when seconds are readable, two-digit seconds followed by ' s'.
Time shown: 1 h 20 min
